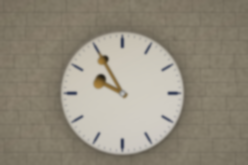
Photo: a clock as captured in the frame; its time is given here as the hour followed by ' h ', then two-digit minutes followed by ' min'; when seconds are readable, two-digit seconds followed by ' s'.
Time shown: 9 h 55 min
